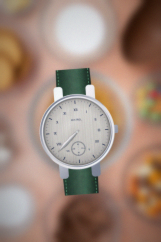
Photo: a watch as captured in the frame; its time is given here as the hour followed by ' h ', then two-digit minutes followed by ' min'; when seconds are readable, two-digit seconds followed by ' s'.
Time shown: 7 h 38 min
